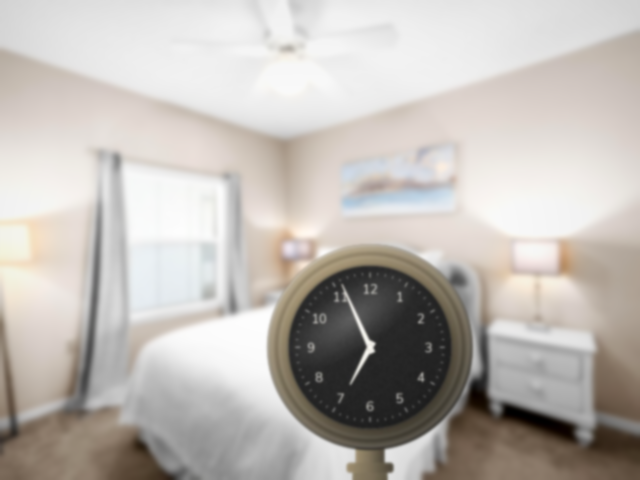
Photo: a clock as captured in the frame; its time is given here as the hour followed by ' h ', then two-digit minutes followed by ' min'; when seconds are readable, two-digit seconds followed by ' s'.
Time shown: 6 h 56 min
